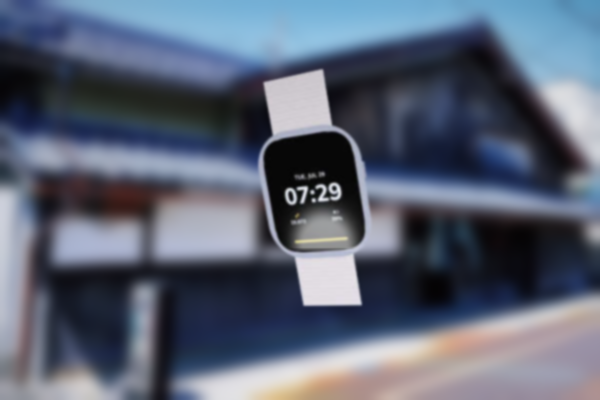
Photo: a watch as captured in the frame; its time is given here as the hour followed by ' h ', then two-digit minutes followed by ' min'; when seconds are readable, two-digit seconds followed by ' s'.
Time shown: 7 h 29 min
